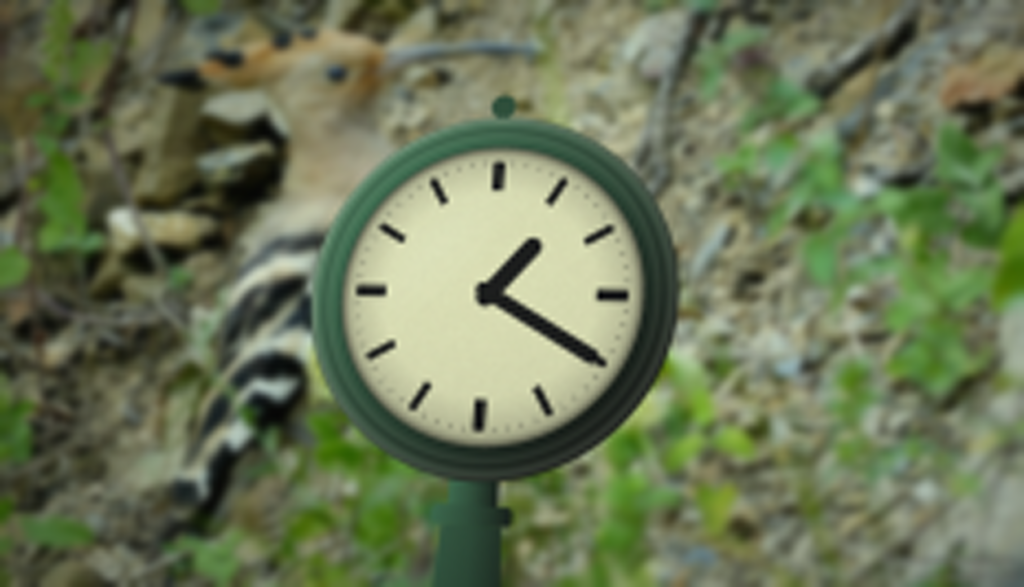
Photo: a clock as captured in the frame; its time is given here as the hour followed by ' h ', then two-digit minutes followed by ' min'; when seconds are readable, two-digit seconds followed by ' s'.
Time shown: 1 h 20 min
